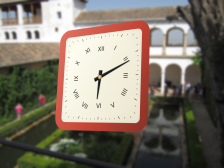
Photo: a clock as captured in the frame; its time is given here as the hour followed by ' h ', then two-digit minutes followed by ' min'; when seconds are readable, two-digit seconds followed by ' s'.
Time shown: 6 h 11 min
